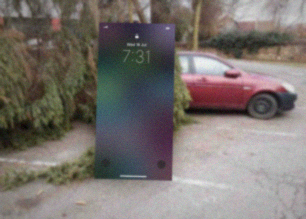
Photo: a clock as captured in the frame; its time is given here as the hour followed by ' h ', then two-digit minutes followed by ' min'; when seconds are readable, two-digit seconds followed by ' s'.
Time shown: 7 h 31 min
